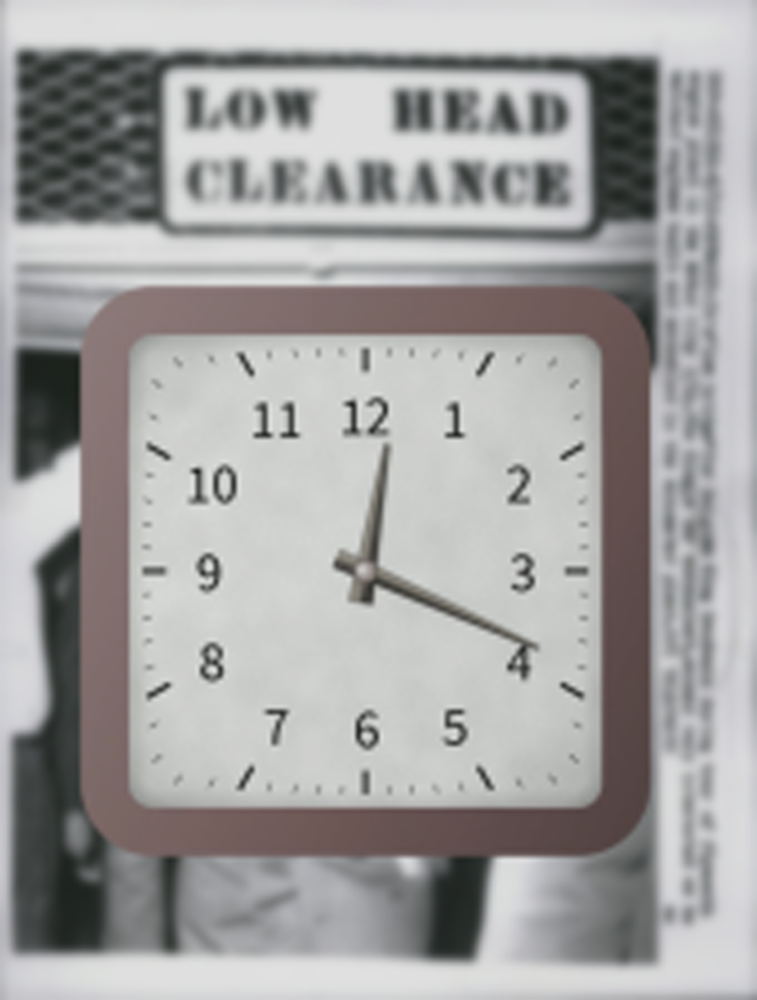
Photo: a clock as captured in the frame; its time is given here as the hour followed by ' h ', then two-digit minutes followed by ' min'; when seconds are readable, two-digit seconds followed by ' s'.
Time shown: 12 h 19 min
